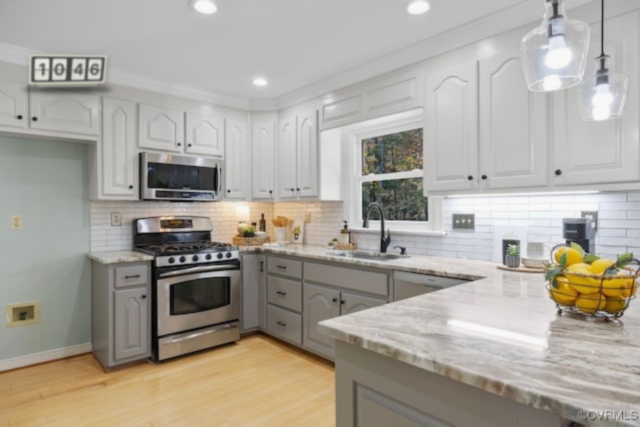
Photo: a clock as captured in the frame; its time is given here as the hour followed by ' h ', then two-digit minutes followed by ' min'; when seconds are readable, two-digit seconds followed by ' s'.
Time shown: 10 h 46 min
